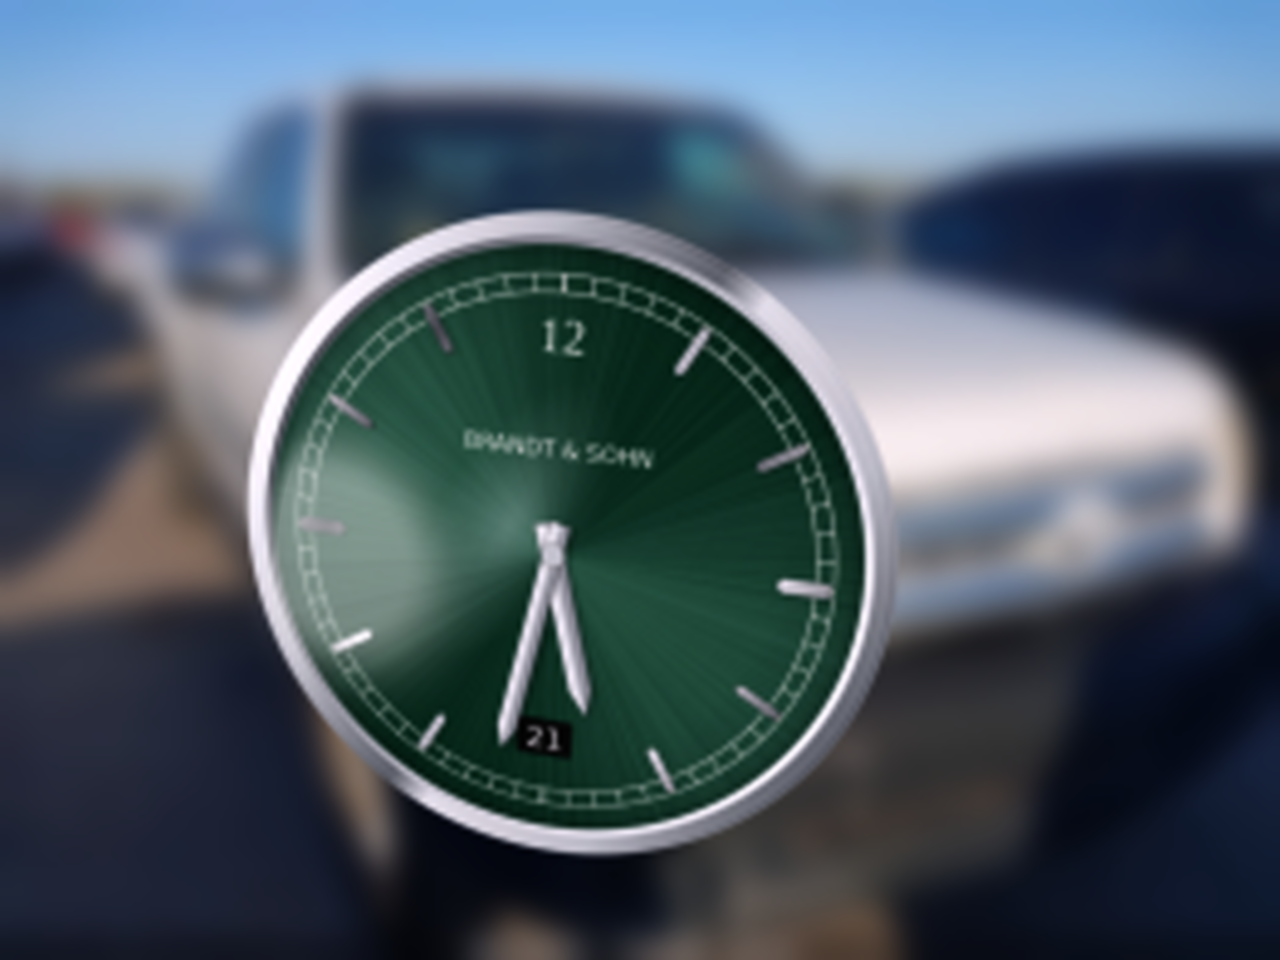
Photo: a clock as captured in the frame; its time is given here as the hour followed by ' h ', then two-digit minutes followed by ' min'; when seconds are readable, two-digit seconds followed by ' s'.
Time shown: 5 h 32 min
